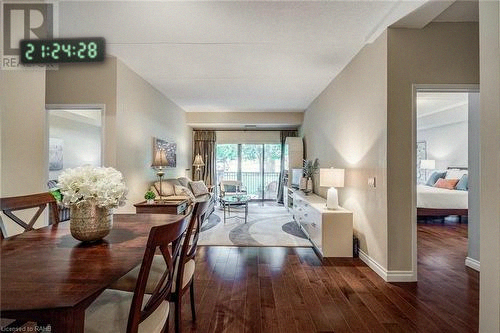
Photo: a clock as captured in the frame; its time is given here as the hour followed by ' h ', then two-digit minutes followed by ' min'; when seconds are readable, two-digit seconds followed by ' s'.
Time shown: 21 h 24 min 28 s
